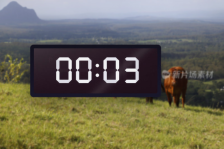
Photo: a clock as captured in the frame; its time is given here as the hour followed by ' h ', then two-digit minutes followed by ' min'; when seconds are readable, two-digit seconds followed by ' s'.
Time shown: 0 h 03 min
